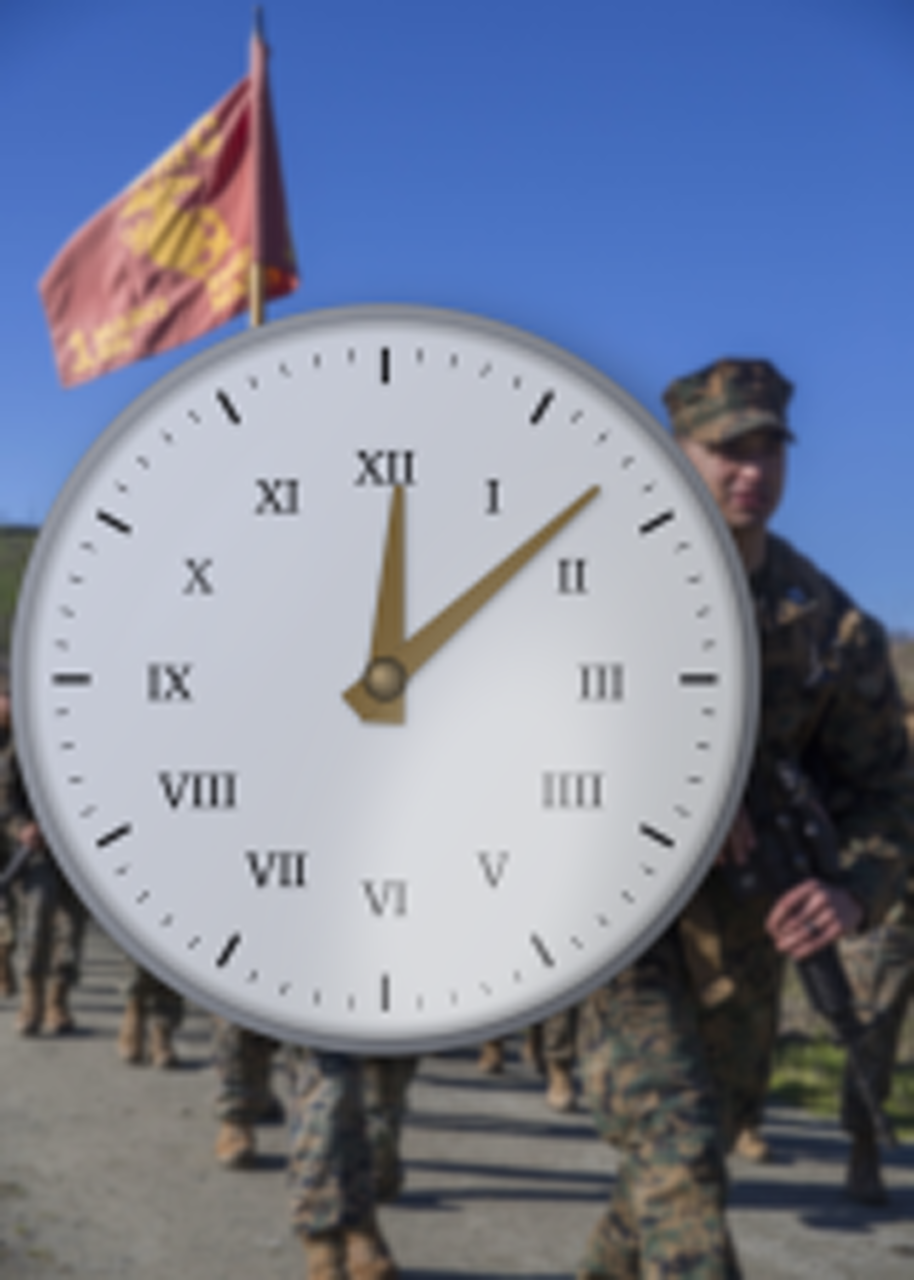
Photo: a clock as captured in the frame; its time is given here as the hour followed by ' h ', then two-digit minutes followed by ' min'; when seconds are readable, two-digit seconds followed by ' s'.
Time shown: 12 h 08 min
